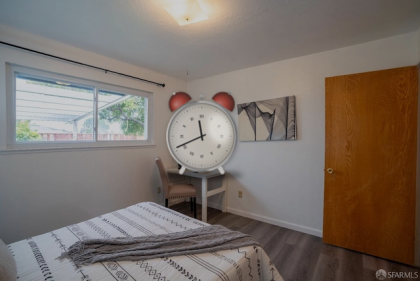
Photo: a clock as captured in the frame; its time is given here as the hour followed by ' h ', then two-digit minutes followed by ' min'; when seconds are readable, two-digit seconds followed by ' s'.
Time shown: 11 h 41 min
